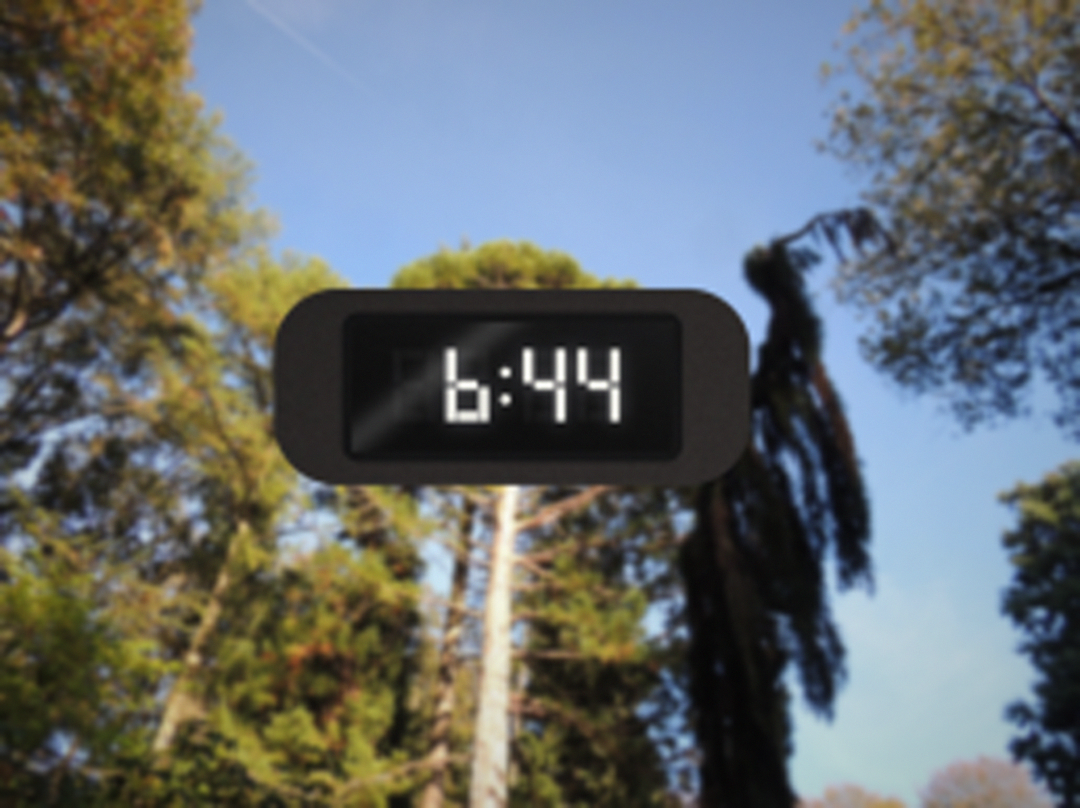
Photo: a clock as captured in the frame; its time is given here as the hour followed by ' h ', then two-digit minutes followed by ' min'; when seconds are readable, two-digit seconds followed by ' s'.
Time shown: 6 h 44 min
